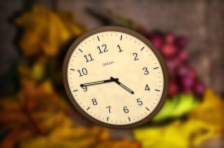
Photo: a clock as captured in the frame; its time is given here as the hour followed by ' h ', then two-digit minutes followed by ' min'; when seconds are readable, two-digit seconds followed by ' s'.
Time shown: 4 h 46 min
